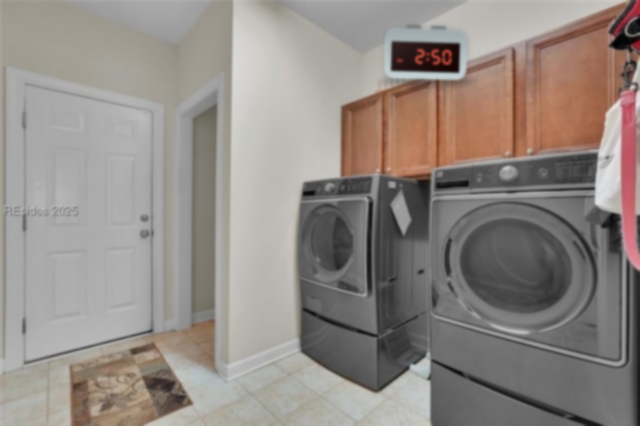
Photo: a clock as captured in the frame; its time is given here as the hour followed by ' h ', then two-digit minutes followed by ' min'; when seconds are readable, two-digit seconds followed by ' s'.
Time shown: 2 h 50 min
